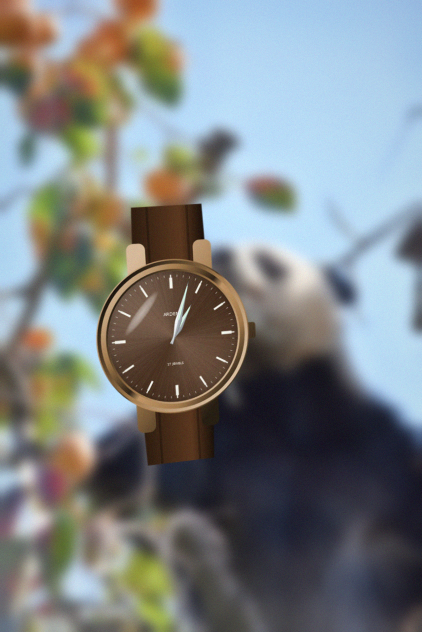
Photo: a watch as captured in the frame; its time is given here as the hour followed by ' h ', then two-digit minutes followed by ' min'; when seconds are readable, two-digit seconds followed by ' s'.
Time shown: 1 h 03 min
